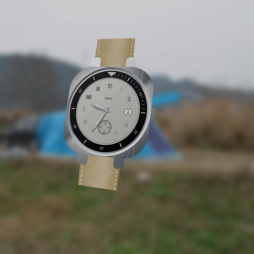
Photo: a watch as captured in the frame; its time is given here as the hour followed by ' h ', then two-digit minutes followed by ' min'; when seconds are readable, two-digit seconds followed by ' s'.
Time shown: 9 h 35 min
